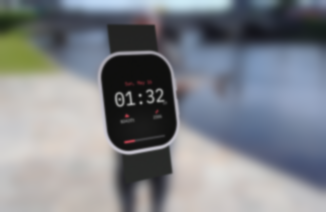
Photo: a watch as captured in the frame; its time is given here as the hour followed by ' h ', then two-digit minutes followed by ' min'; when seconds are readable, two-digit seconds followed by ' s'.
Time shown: 1 h 32 min
